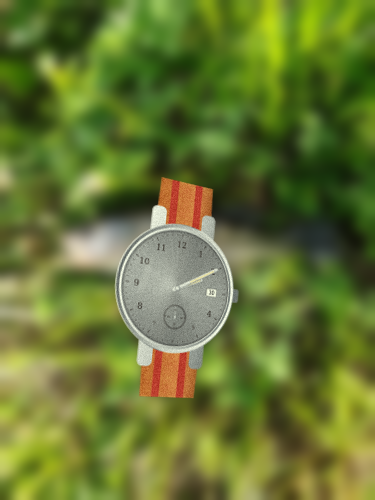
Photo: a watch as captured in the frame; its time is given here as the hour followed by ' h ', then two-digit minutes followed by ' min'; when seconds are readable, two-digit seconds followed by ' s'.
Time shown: 2 h 10 min
